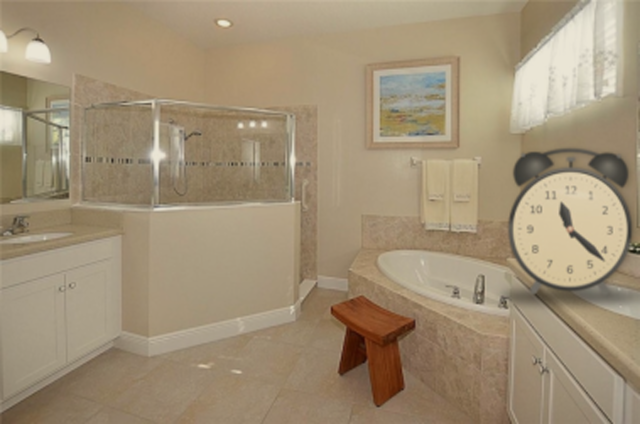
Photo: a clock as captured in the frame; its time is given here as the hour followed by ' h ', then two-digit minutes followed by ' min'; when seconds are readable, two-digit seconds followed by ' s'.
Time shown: 11 h 22 min
